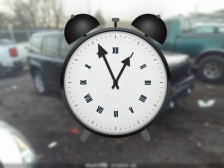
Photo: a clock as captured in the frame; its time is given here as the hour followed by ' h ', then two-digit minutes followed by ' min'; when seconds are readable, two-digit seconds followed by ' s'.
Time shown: 12 h 56 min
